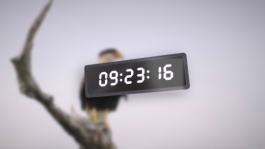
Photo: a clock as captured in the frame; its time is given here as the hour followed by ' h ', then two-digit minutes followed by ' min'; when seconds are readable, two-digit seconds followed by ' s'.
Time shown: 9 h 23 min 16 s
